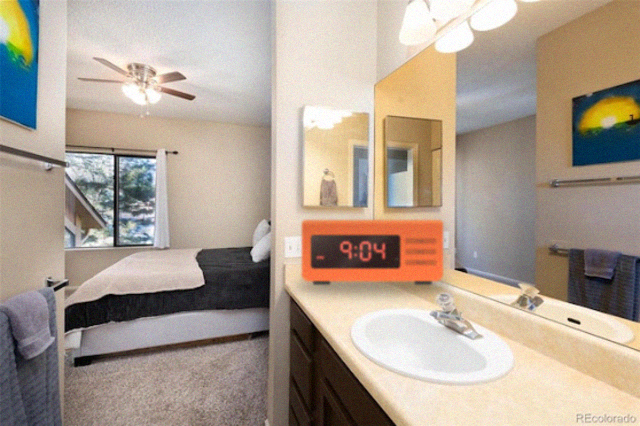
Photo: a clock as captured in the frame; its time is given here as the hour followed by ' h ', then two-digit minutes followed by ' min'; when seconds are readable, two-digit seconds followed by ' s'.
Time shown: 9 h 04 min
